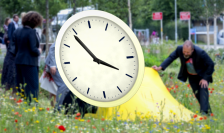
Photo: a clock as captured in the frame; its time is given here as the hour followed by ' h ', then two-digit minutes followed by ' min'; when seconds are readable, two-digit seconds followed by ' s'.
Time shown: 3 h 54 min
